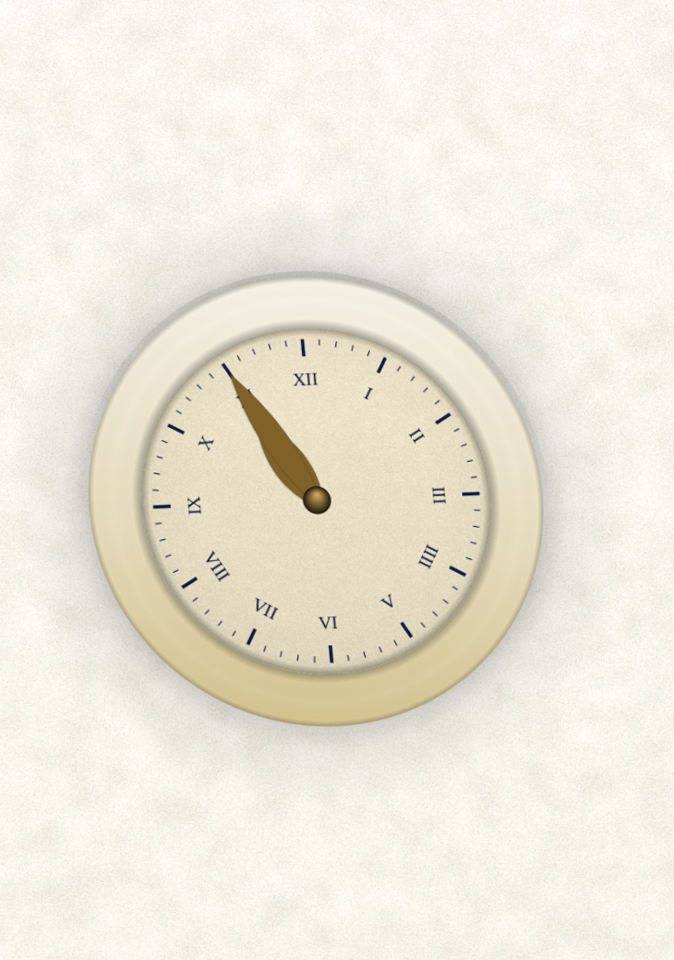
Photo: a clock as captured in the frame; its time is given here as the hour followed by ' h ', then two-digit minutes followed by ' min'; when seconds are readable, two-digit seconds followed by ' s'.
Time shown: 10 h 55 min
